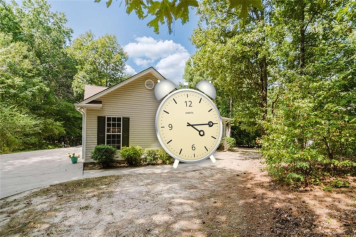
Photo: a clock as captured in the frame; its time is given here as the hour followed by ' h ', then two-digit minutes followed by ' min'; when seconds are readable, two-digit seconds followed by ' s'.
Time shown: 4 h 15 min
